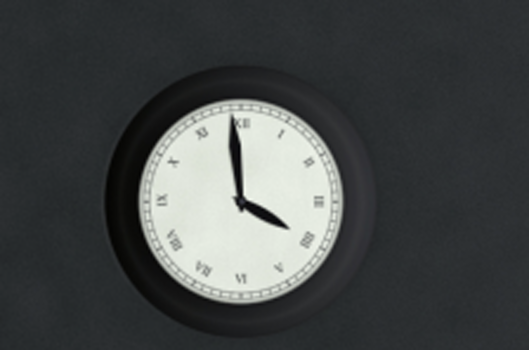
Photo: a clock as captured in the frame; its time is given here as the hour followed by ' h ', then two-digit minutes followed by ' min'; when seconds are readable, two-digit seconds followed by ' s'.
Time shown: 3 h 59 min
